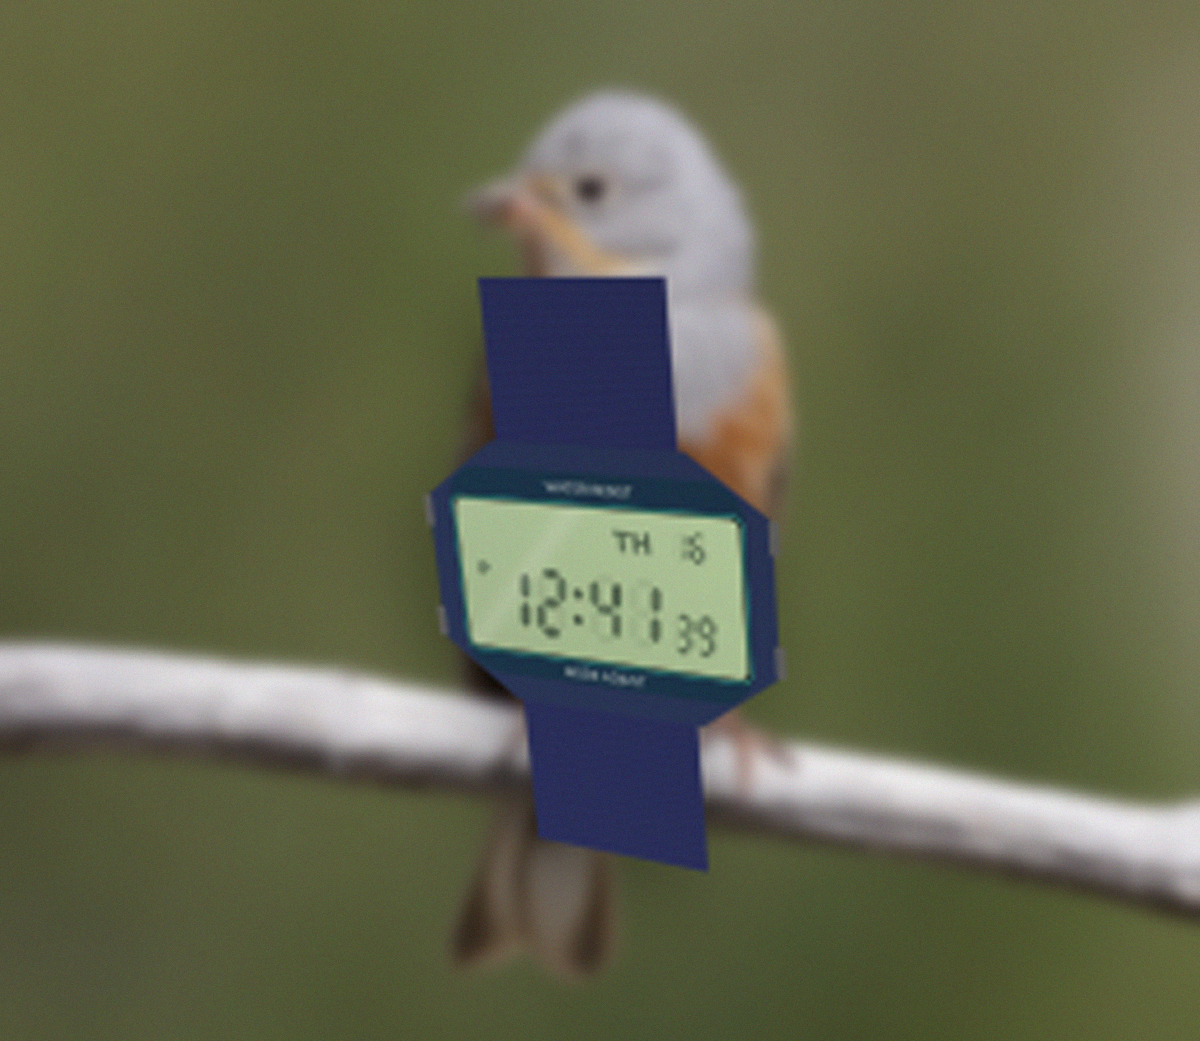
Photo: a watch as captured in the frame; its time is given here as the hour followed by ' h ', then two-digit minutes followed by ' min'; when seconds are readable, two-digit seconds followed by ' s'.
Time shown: 12 h 41 min 39 s
